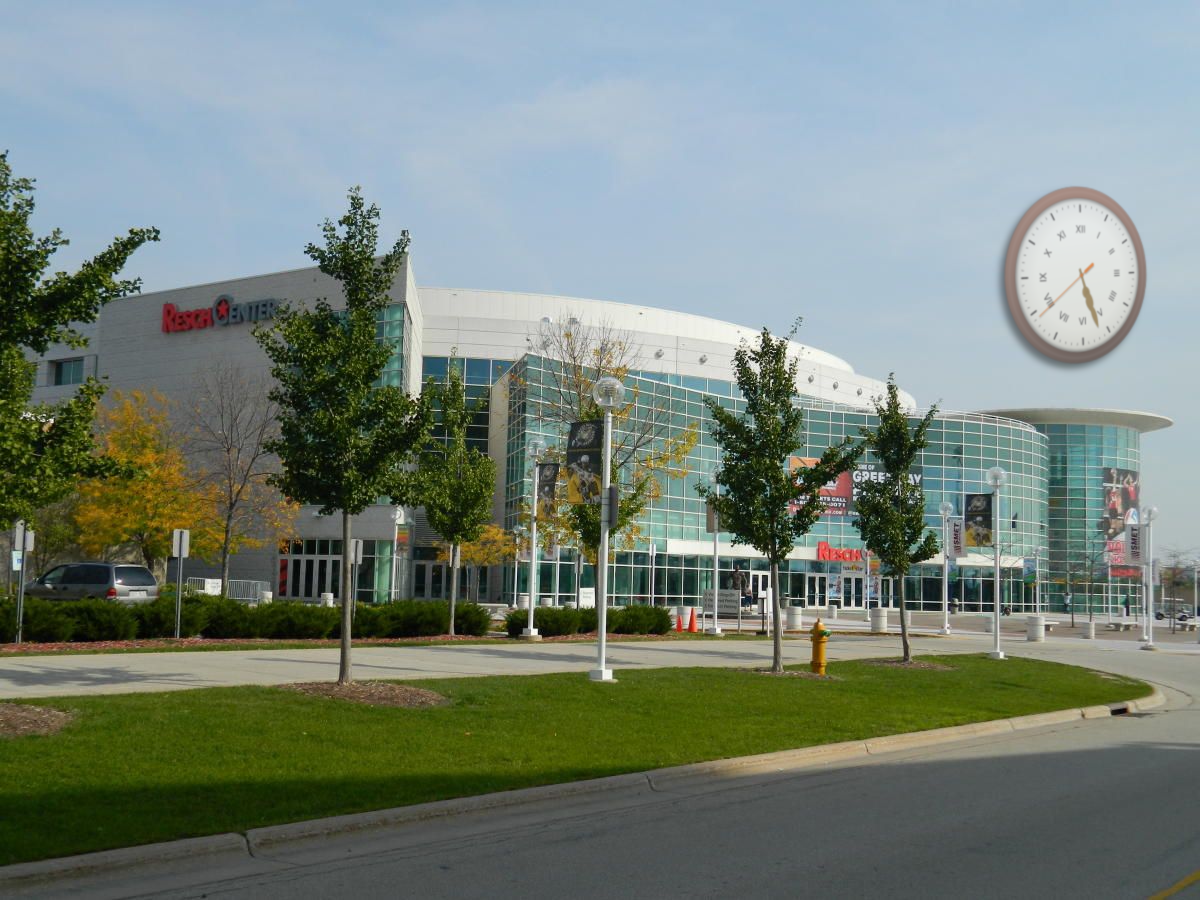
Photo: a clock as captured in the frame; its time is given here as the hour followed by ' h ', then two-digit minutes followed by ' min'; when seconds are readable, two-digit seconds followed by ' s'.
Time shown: 5 h 26 min 39 s
